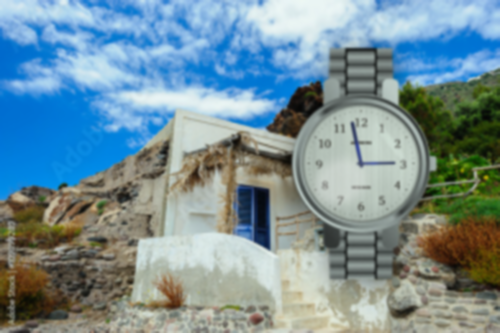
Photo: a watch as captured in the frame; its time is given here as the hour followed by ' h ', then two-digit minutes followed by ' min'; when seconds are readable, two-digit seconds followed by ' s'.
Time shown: 2 h 58 min
